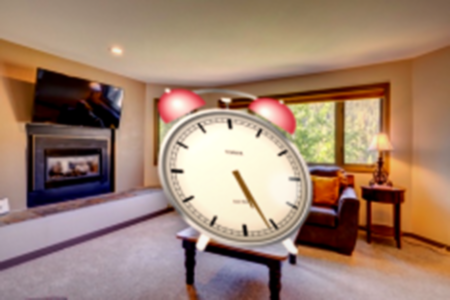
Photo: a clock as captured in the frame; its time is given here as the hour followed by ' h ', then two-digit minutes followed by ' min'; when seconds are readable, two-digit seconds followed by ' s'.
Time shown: 5 h 26 min
